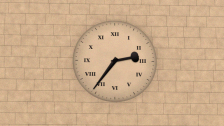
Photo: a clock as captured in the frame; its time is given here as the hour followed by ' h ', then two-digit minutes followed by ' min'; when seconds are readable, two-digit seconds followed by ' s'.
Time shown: 2 h 36 min
